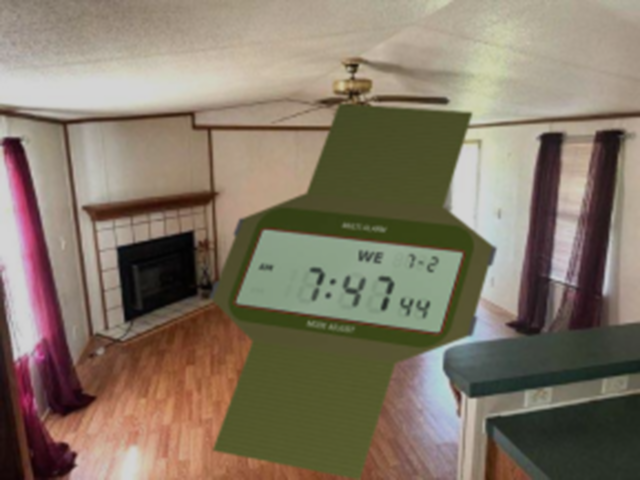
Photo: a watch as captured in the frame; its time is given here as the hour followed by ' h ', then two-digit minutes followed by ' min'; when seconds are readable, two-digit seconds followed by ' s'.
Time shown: 7 h 47 min 44 s
